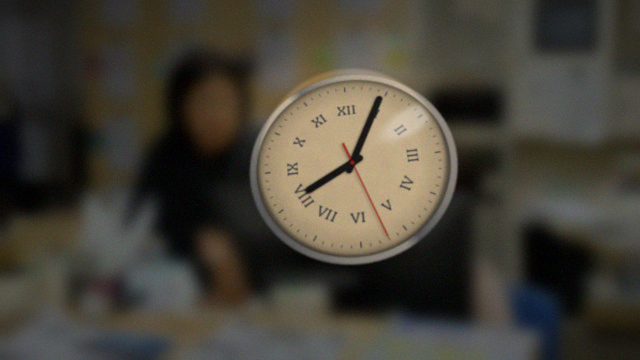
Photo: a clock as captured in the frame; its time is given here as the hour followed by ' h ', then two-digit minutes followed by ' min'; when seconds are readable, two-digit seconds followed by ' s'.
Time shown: 8 h 04 min 27 s
